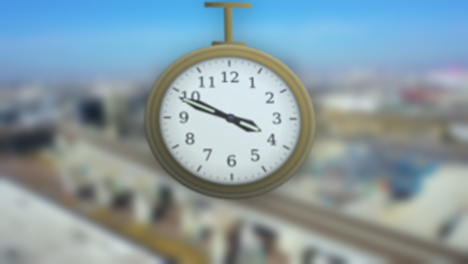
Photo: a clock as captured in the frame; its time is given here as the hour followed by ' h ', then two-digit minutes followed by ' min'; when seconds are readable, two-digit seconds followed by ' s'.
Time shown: 3 h 49 min
